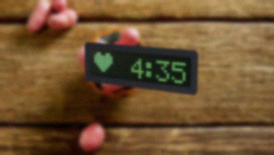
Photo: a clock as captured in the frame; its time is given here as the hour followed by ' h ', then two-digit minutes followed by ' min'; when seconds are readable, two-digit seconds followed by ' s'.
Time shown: 4 h 35 min
